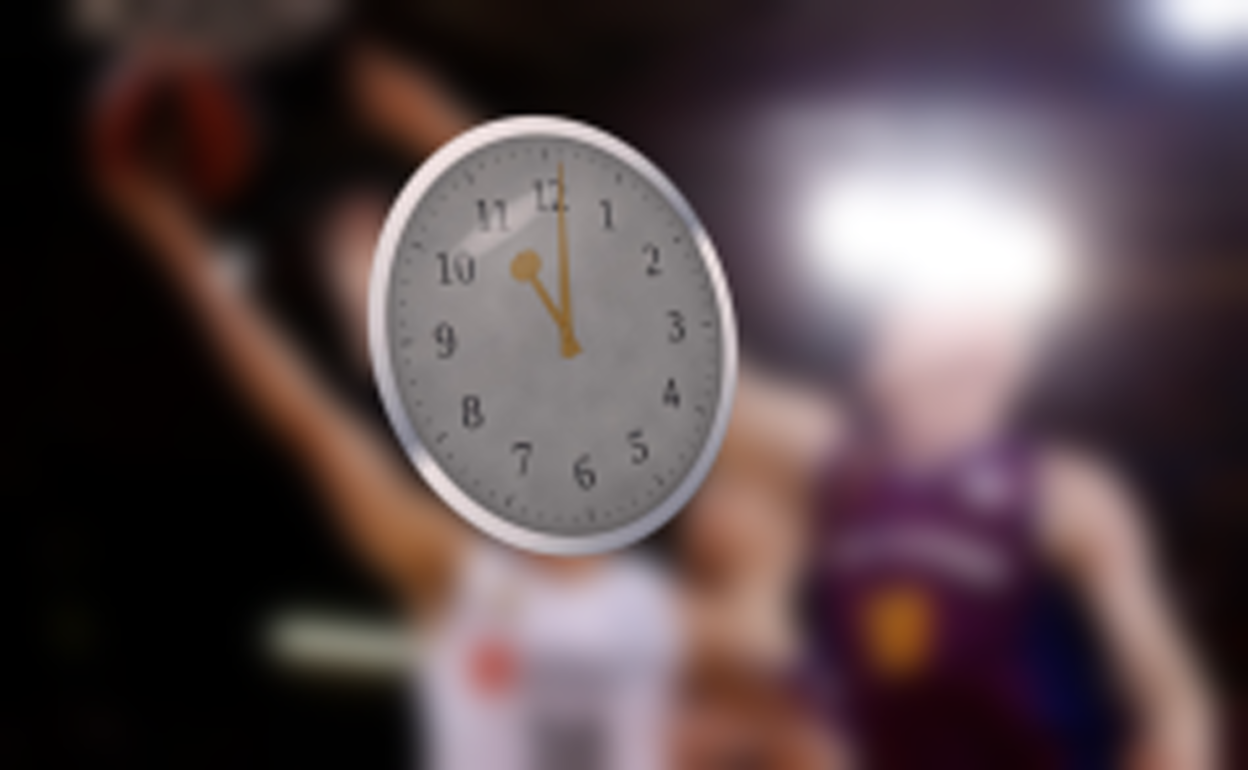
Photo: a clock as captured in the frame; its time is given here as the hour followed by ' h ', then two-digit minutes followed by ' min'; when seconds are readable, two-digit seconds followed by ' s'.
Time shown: 11 h 01 min
